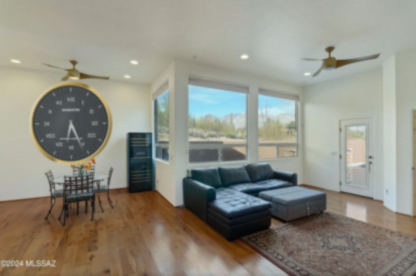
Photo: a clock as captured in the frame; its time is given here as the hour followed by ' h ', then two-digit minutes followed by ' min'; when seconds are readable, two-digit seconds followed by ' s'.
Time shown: 6 h 26 min
